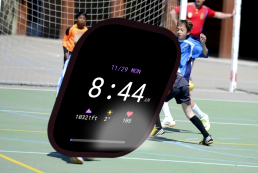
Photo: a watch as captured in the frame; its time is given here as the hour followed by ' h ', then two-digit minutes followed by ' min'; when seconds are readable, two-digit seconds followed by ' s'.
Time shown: 8 h 44 min
